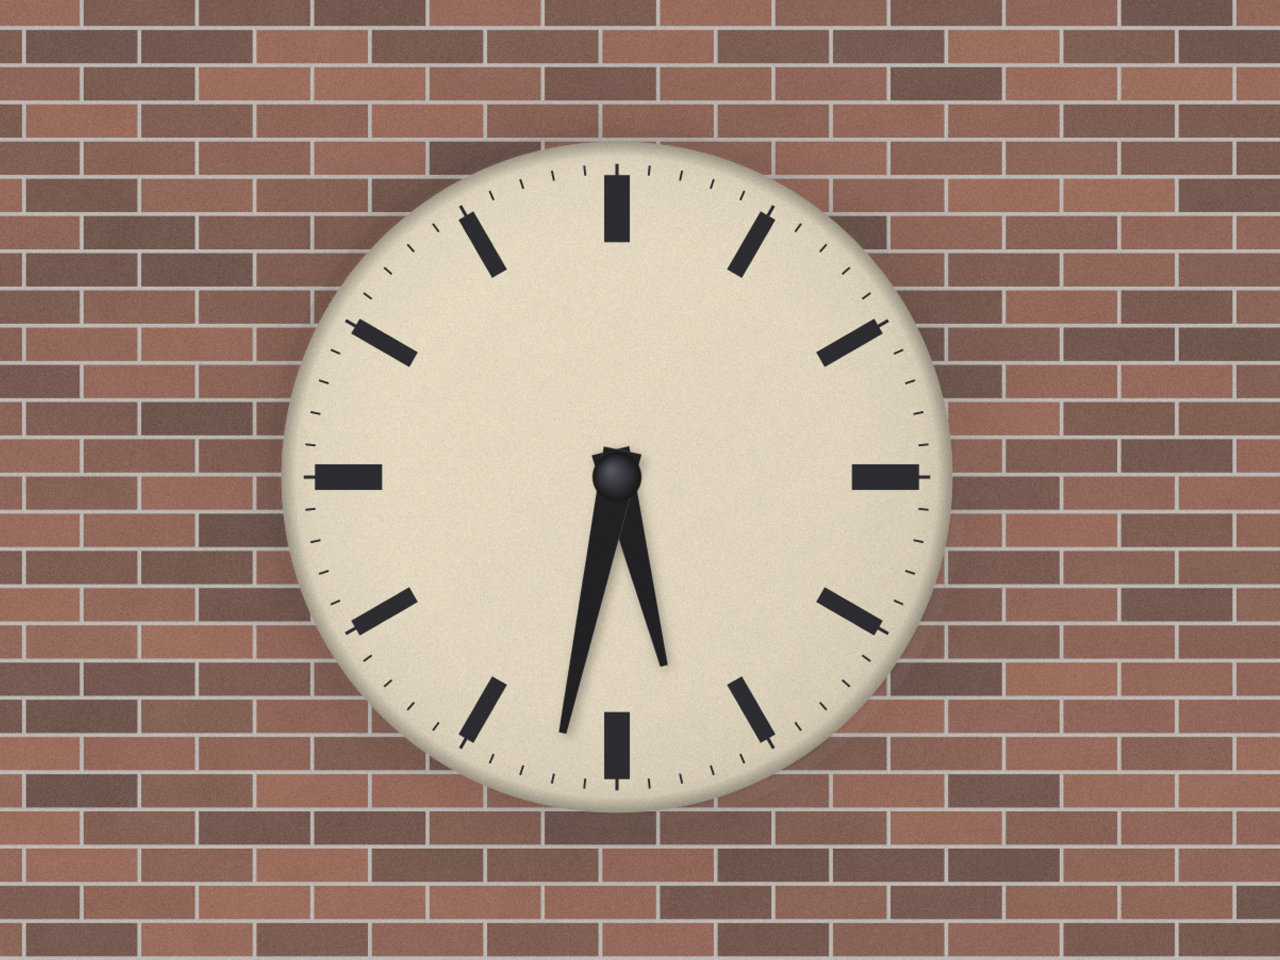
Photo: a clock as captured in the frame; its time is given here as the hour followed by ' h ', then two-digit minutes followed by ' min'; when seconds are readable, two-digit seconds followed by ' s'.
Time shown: 5 h 32 min
